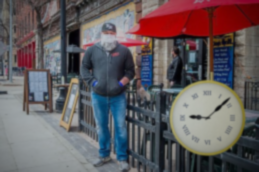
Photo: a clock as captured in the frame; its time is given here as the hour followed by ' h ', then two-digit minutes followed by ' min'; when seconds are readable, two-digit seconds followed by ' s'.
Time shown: 9 h 08 min
